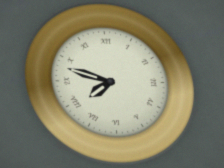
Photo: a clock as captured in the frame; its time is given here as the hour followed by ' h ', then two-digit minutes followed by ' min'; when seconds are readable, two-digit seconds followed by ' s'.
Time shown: 7 h 48 min
